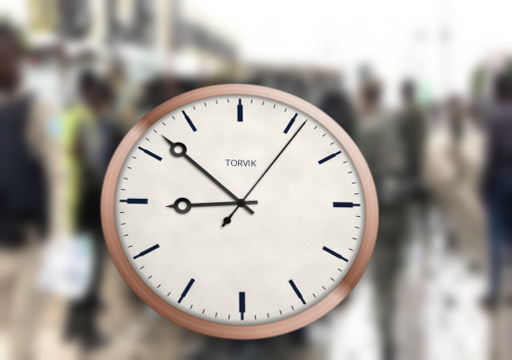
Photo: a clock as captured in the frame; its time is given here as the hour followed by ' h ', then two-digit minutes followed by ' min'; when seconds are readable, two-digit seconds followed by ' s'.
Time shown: 8 h 52 min 06 s
